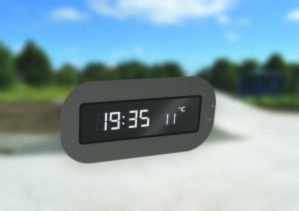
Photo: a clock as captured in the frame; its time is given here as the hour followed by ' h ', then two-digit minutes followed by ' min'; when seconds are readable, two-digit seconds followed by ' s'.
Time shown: 19 h 35 min
